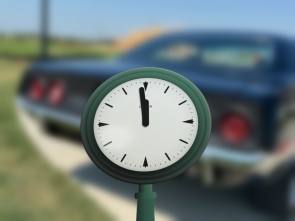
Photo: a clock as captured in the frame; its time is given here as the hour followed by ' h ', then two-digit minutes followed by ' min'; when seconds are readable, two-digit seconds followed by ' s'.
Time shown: 11 h 59 min
